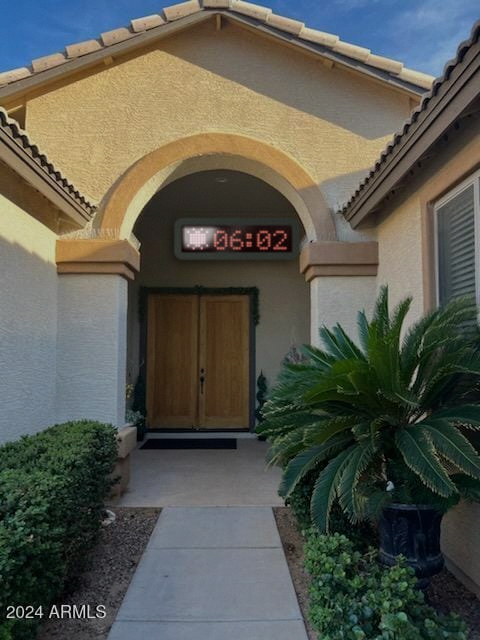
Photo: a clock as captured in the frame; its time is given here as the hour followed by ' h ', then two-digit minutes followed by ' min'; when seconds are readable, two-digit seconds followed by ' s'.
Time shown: 6 h 02 min
